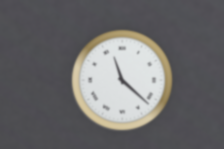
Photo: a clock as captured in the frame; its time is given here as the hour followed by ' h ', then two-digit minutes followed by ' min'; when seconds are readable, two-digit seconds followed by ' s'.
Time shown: 11 h 22 min
